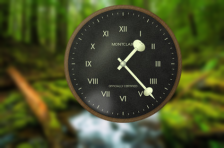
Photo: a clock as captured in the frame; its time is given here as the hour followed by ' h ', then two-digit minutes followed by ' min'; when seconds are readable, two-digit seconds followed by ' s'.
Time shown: 1 h 23 min
